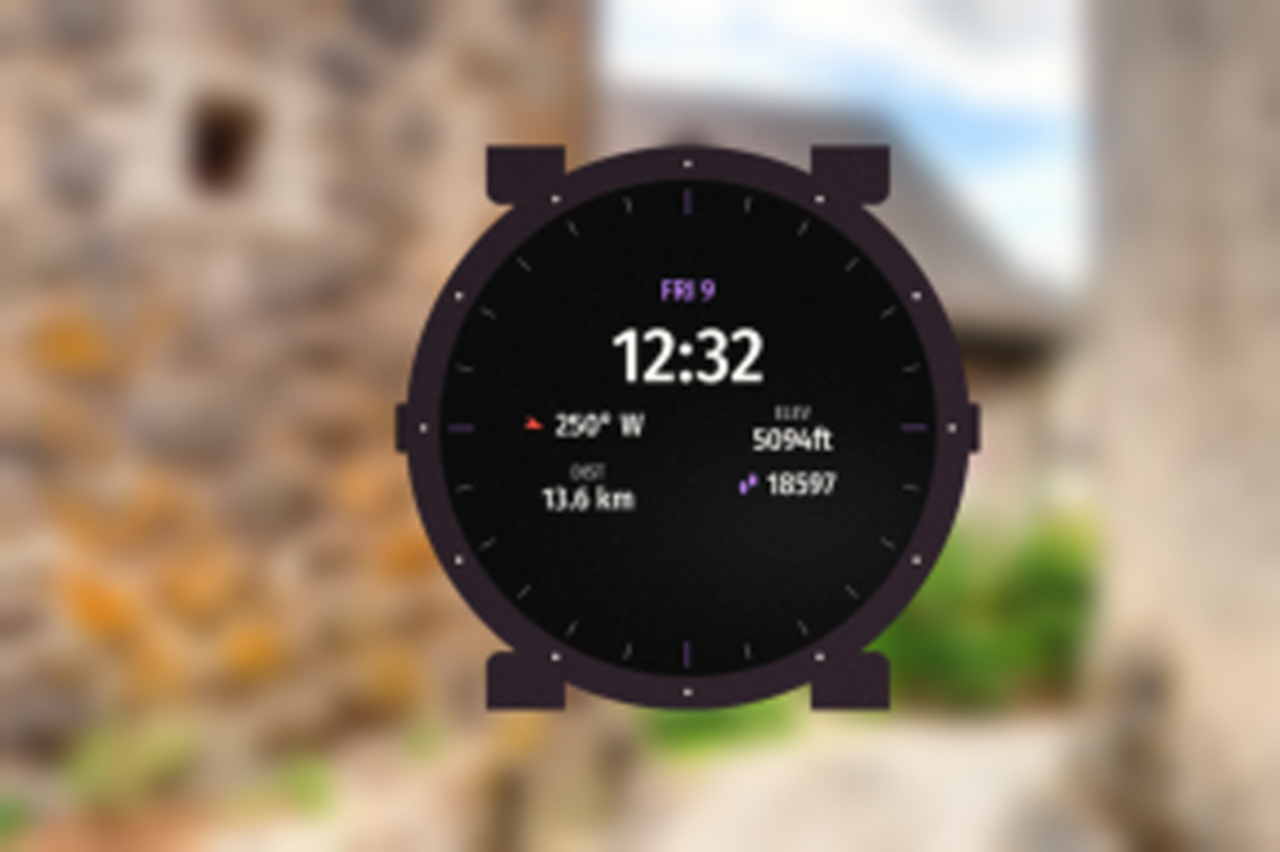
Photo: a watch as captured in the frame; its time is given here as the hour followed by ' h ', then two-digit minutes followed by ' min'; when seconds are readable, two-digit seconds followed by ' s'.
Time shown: 12 h 32 min
